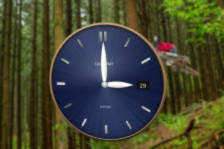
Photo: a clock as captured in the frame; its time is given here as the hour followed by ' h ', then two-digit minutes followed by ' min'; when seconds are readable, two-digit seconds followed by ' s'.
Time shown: 3 h 00 min
